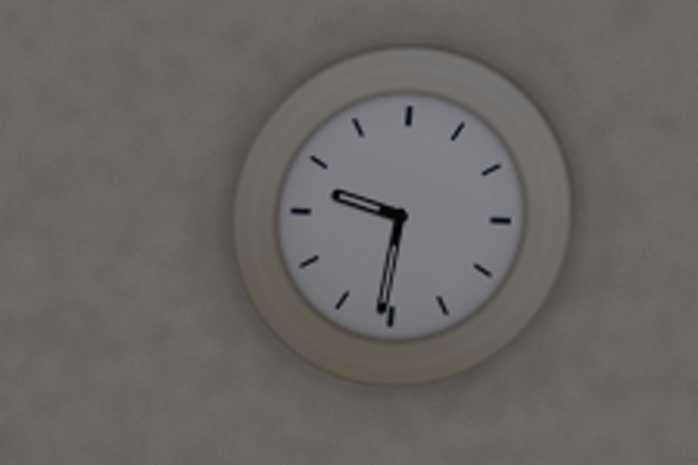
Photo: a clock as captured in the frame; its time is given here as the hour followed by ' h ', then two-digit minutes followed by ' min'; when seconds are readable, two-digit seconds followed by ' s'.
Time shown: 9 h 31 min
